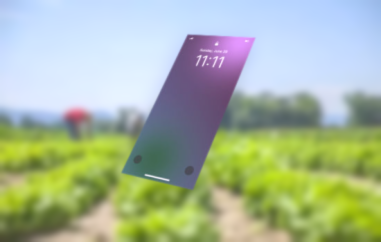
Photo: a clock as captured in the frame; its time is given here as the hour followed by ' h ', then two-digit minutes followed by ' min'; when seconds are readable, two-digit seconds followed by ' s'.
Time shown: 11 h 11 min
